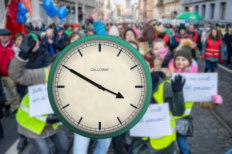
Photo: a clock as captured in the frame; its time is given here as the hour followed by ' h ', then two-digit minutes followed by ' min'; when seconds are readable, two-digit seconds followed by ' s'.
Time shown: 3 h 50 min
